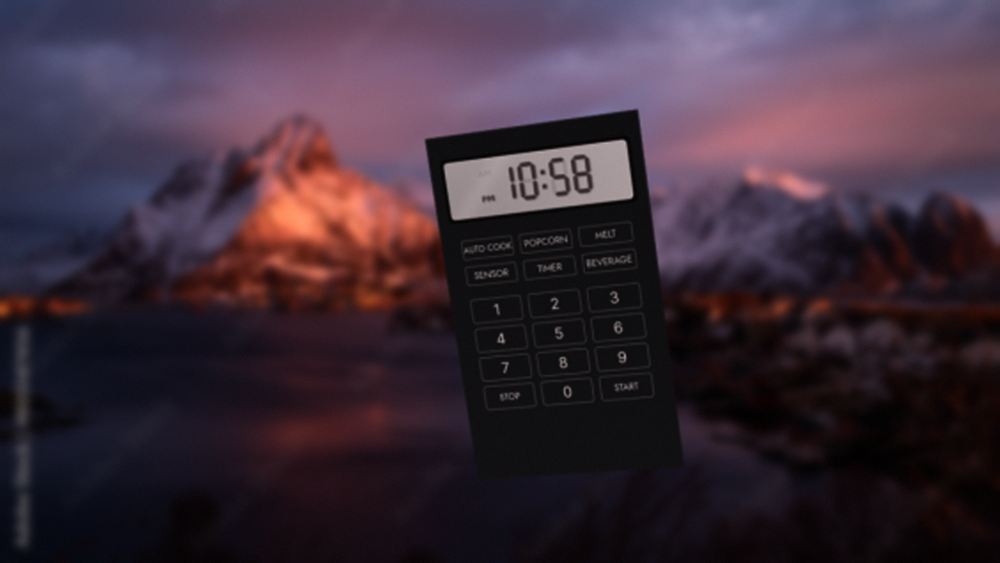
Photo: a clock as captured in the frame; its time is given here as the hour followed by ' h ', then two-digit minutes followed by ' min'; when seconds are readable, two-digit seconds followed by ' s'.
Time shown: 10 h 58 min
